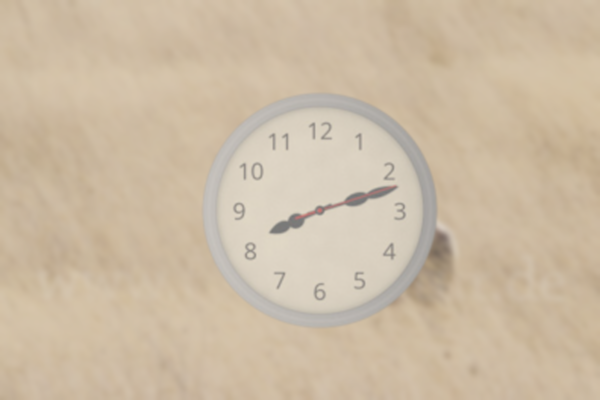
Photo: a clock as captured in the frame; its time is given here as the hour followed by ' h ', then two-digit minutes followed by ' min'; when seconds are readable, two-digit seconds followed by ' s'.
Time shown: 8 h 12 min 12 s
